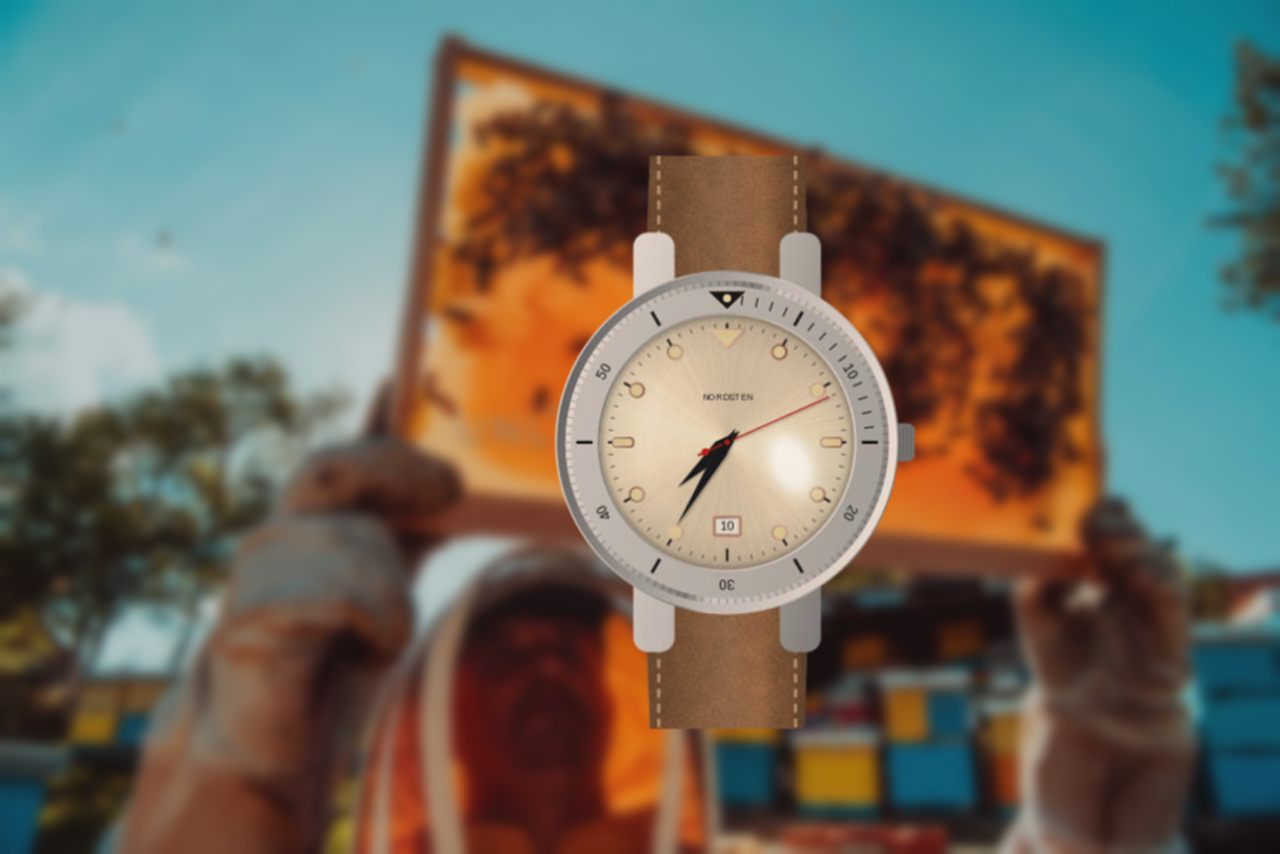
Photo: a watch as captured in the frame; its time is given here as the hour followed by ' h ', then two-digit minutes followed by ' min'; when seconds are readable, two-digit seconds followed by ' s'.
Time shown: 7 h 35 min 11 s
